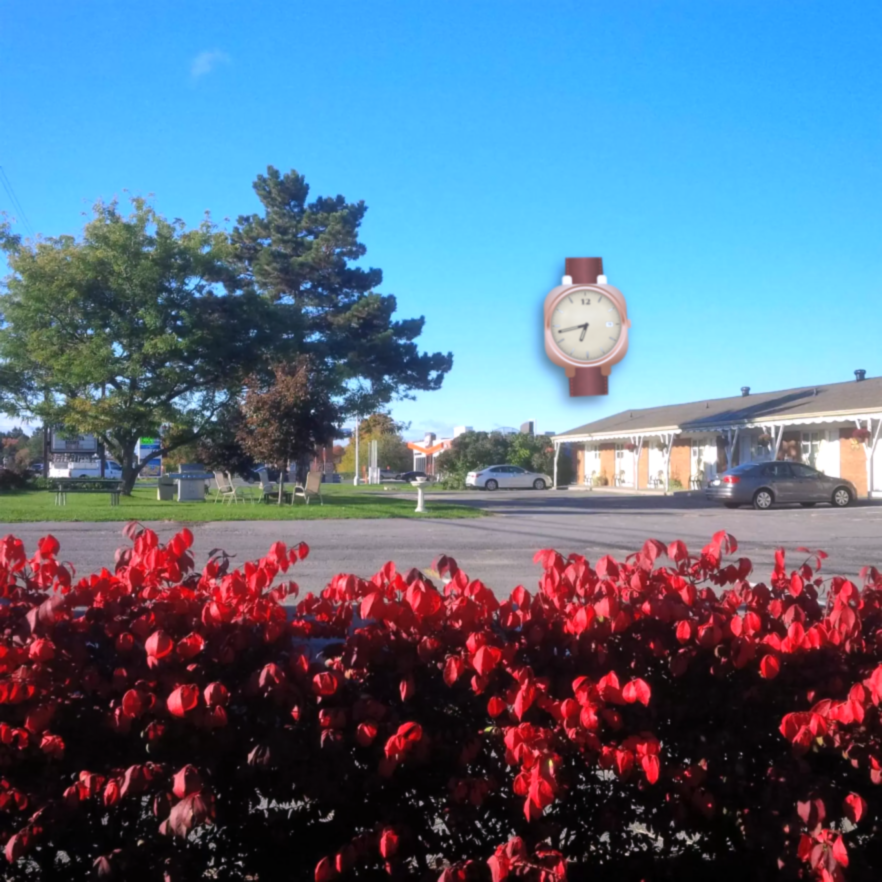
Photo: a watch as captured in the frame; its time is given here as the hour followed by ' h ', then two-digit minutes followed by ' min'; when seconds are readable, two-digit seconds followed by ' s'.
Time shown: 6 h 43 min
